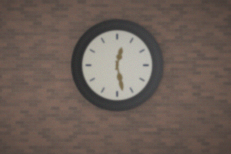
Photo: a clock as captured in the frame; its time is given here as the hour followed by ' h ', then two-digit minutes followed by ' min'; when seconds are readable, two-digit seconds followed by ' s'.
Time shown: 12 h 28 min
